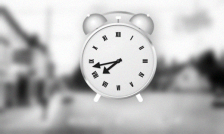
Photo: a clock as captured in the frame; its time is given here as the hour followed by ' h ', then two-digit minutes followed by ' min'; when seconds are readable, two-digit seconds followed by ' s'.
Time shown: 7 h 43 min
